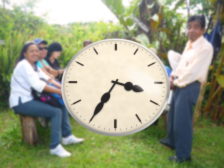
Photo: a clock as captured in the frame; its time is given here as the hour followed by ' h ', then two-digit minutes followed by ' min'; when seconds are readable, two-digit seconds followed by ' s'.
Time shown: 3 h 35 min
